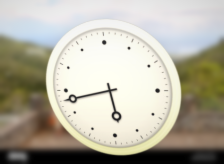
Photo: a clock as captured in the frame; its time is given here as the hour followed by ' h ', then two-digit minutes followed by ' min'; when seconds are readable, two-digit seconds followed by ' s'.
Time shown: 5 h 43 min
